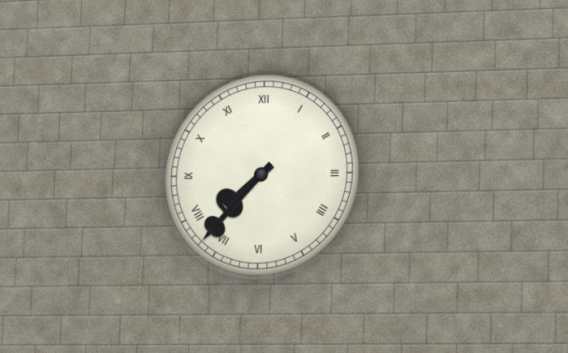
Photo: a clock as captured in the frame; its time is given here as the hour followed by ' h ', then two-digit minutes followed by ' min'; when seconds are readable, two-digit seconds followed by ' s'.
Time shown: 7 h 37 min
